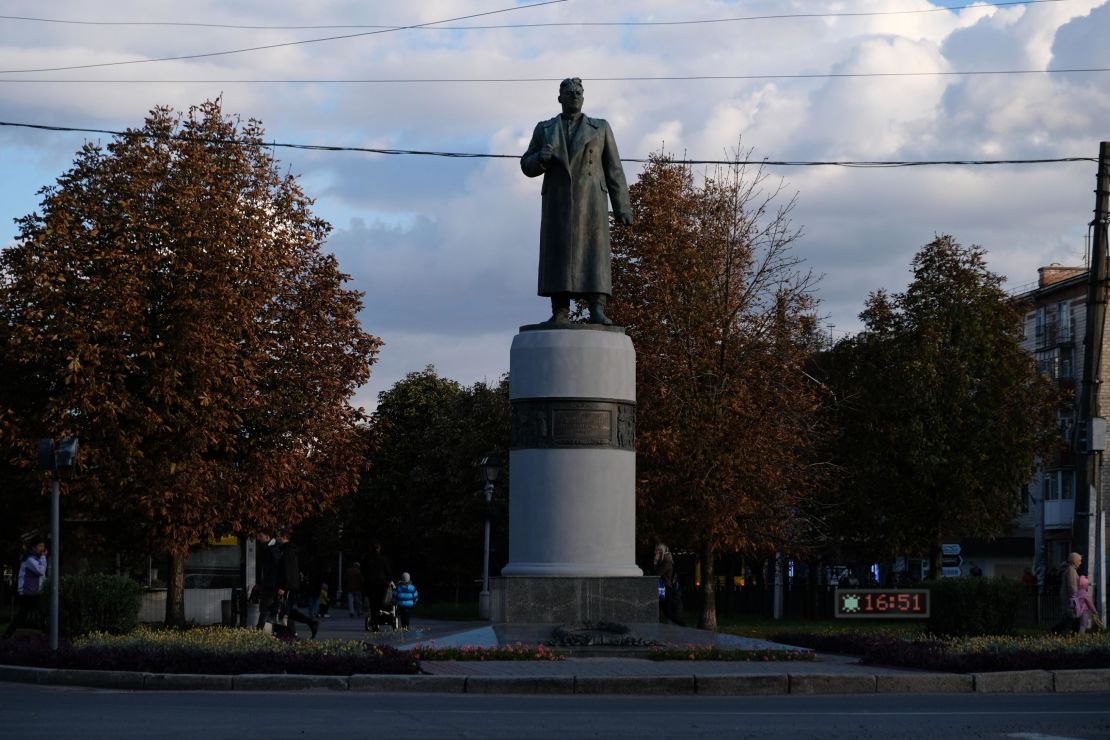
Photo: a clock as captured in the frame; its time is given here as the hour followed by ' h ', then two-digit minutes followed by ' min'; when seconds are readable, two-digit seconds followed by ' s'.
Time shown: 16 h 51 min
